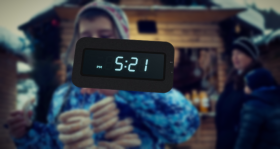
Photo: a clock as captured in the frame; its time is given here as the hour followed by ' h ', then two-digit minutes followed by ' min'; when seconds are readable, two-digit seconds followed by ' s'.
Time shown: 5 h 21 min
